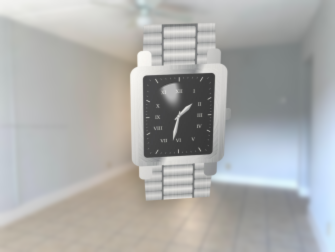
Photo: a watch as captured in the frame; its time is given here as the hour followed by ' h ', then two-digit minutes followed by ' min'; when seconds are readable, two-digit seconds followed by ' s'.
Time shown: 1 h 32 min
